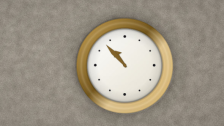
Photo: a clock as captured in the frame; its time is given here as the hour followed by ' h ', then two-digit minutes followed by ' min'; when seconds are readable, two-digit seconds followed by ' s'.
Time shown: 10 h 53 min
